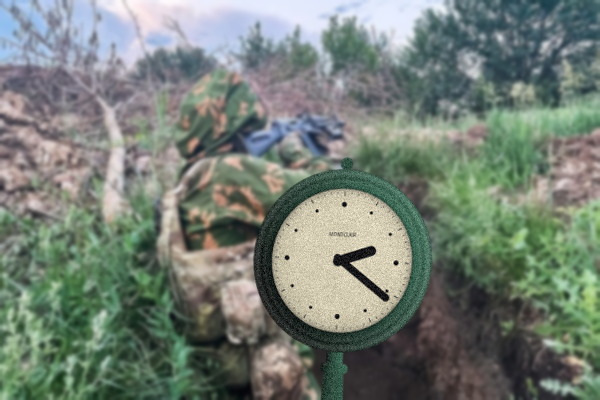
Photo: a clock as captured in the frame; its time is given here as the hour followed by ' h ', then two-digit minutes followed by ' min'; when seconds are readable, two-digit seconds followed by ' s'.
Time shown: 2 h 21 min
